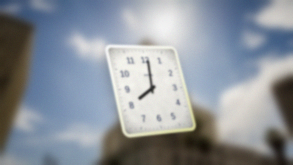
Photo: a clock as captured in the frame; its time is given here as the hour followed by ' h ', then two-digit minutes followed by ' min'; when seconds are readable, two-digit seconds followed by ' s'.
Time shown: 8 h 01 min
